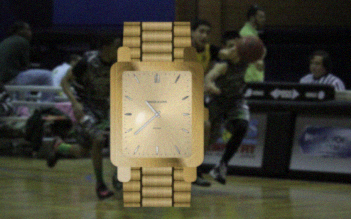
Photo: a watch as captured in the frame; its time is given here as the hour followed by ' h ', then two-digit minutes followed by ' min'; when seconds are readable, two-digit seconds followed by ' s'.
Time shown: 10 h 38 min
